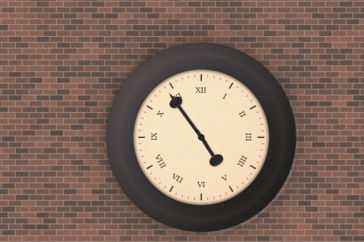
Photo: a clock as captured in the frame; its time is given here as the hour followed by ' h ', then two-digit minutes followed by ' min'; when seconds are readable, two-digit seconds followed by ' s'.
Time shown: 4 h 54 min
